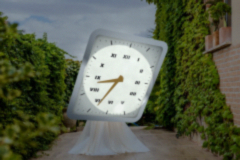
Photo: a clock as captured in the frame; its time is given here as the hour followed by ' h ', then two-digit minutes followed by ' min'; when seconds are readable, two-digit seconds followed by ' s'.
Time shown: 8 h 34 min
